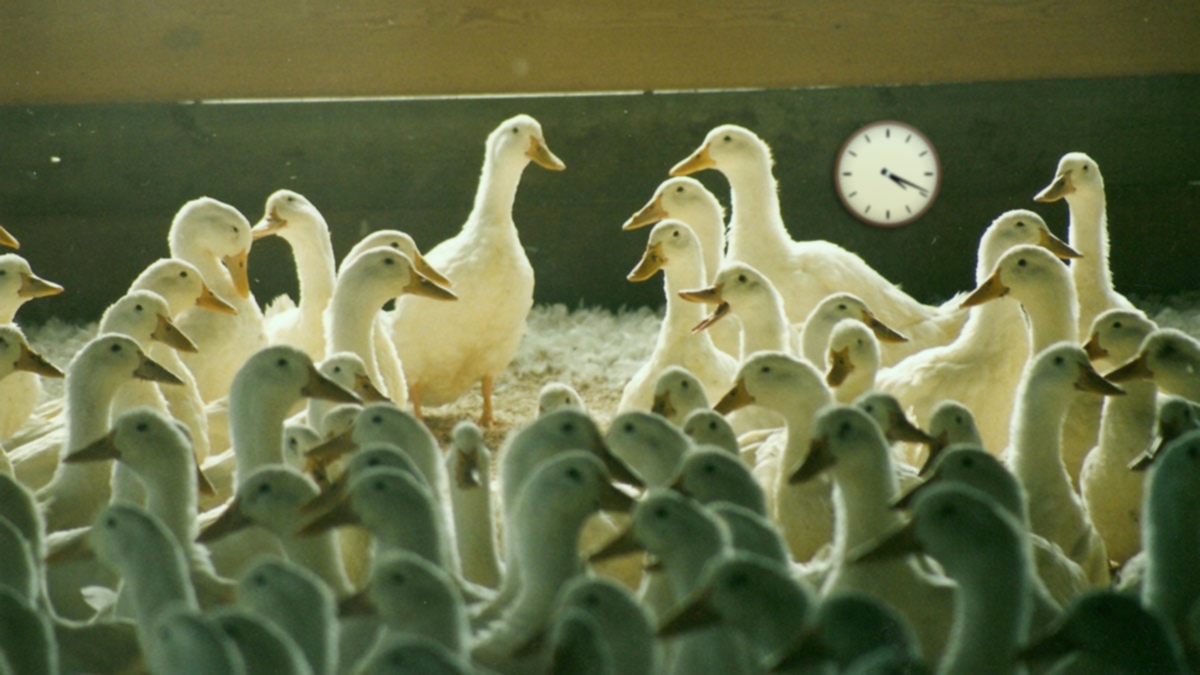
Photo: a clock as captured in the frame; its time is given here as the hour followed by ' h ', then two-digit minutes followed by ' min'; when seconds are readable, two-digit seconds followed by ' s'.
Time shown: 4 h 19 min
